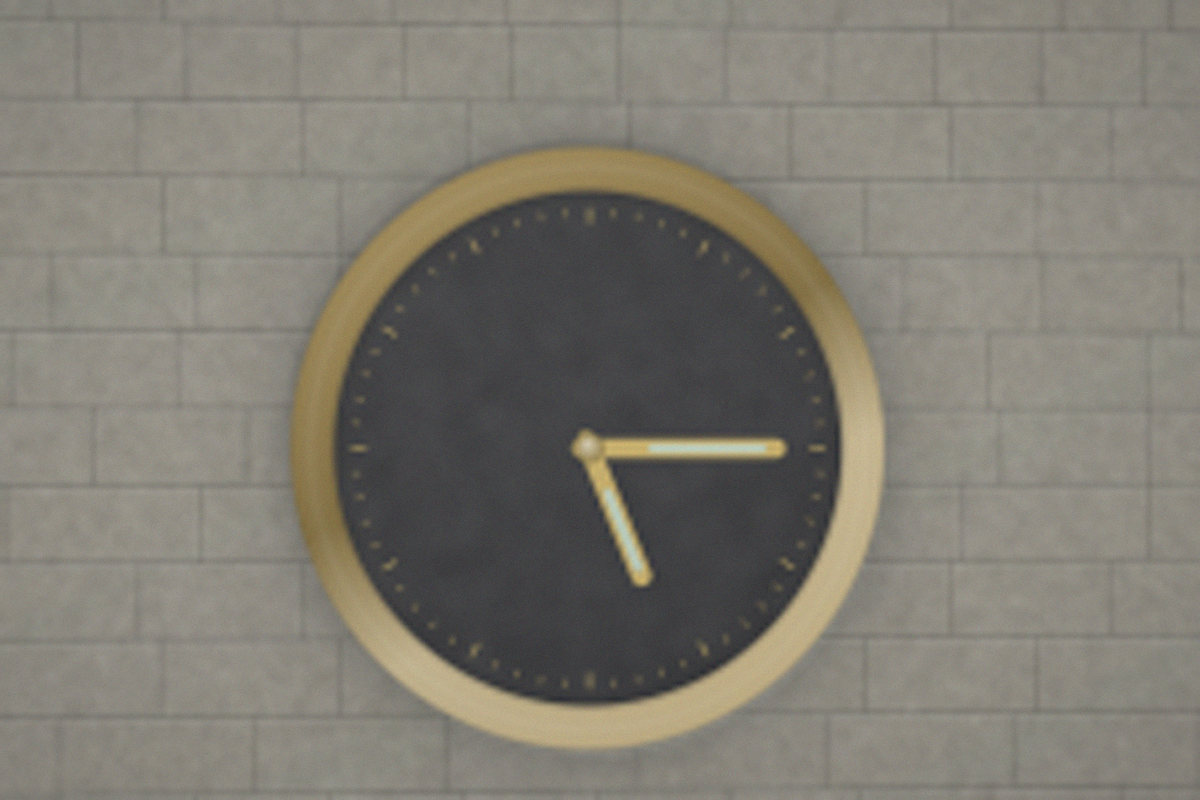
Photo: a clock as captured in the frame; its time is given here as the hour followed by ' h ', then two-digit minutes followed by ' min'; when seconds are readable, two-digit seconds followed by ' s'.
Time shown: 5 h 15 min
